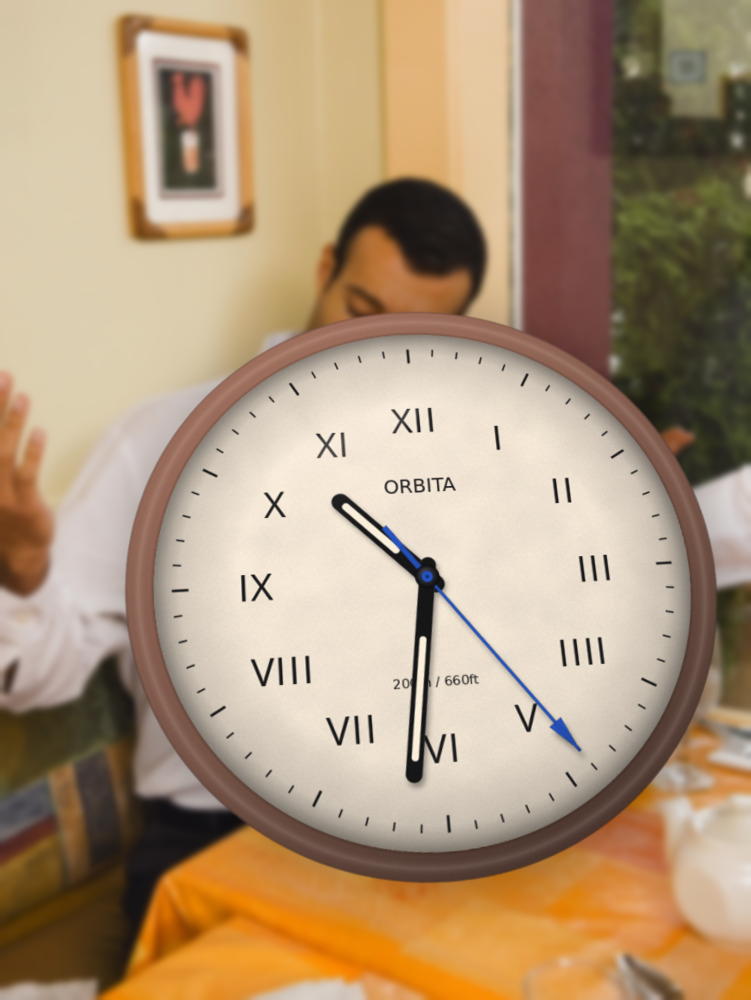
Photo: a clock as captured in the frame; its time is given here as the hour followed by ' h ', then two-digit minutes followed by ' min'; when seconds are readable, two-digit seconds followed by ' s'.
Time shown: 10 h 31 min 24 s
